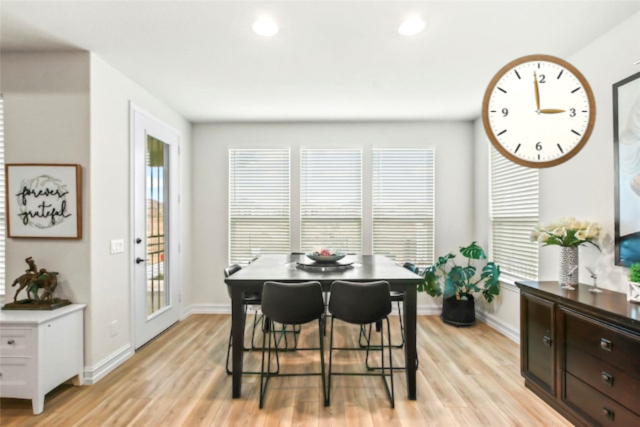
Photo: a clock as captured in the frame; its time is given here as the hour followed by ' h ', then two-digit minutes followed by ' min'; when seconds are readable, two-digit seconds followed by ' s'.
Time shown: 2 h 59 min
